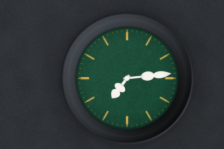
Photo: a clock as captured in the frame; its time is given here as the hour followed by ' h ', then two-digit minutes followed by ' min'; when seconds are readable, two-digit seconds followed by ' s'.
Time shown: 7 h 14 min
